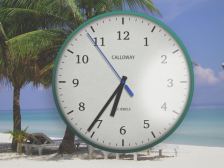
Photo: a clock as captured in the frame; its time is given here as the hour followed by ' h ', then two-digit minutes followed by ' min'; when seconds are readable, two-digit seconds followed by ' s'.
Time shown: 6 h 35 min 54 s
